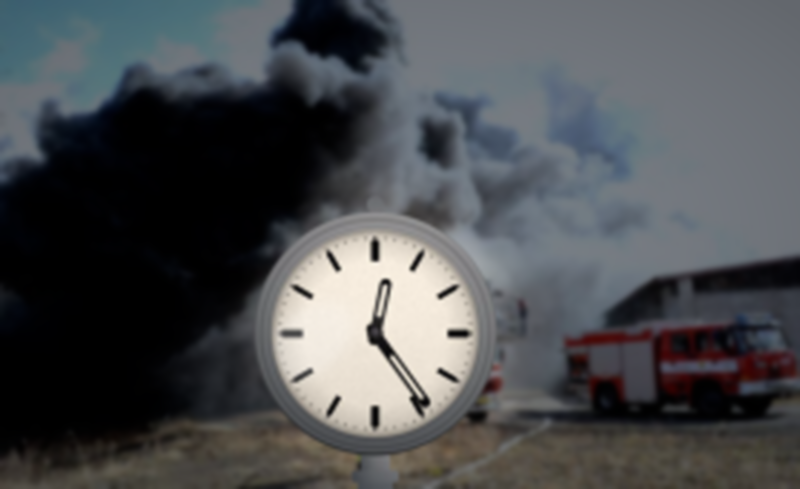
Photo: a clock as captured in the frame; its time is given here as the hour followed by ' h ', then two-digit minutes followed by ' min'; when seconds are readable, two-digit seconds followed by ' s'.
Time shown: 12 h 24 min
